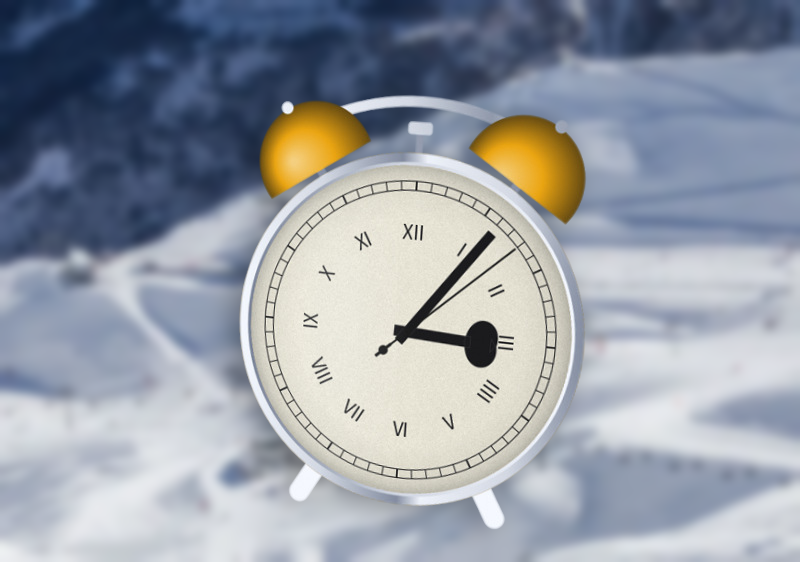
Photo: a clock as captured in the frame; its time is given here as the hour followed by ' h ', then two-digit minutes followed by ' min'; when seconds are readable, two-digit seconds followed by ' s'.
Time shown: 3 h 06 min 08 s
